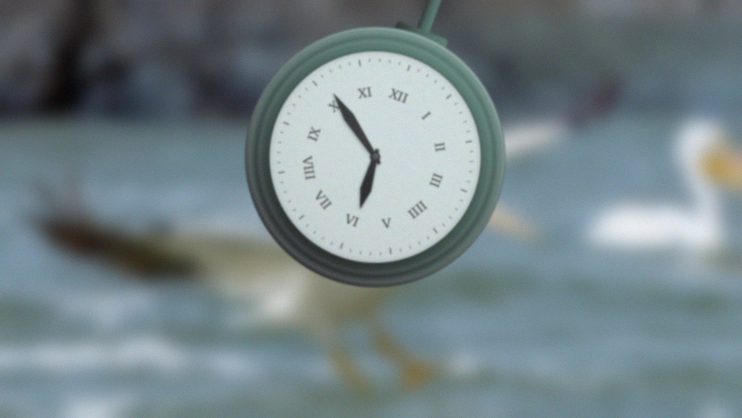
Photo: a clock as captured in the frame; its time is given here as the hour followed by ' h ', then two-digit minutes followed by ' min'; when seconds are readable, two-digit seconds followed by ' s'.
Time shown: 5 h 51 min
